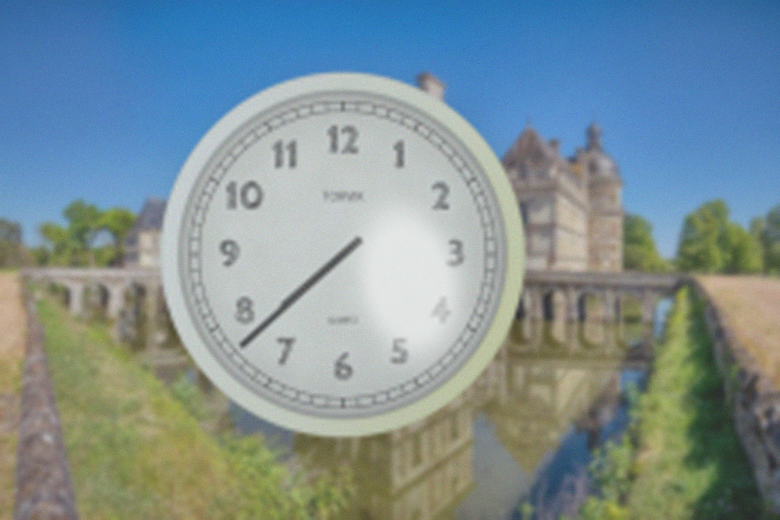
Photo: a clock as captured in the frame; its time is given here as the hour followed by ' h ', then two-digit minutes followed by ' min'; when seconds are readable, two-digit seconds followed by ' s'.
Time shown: 7 h 38 min
